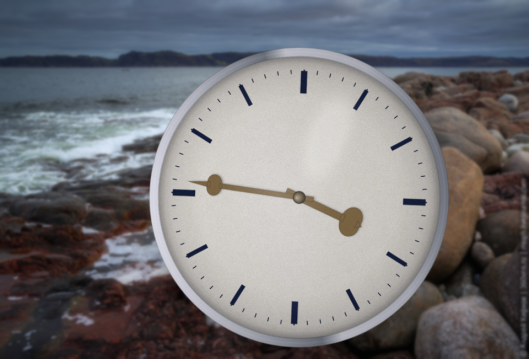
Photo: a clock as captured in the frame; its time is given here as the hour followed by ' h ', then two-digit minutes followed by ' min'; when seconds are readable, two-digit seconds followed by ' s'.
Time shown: 3 h 46 min
